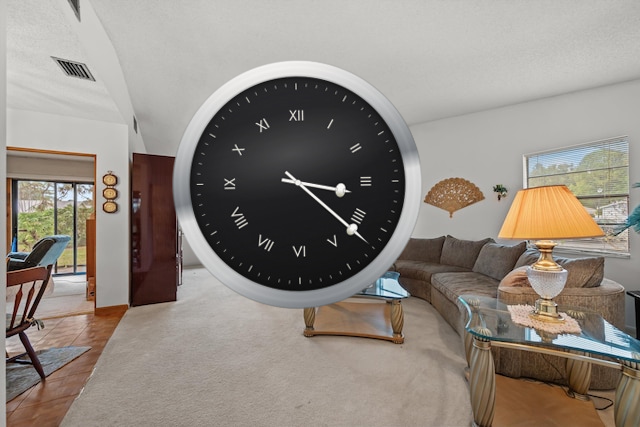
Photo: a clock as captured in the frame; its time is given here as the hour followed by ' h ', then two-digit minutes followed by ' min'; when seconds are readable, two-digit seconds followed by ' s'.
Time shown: 3 h 22 min
